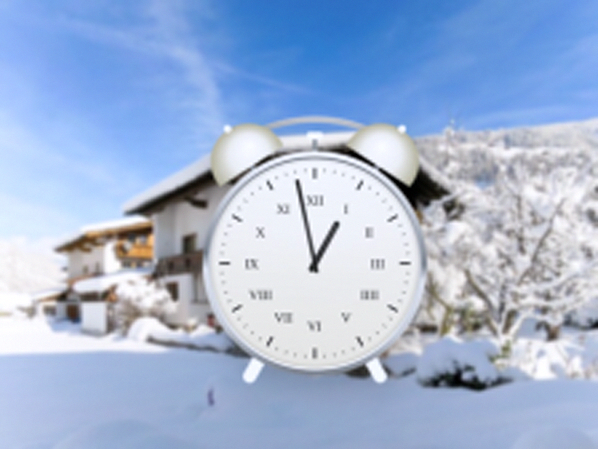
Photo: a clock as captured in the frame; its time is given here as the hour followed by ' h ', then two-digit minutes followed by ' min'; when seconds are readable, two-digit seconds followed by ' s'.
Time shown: 12 h 58 min
